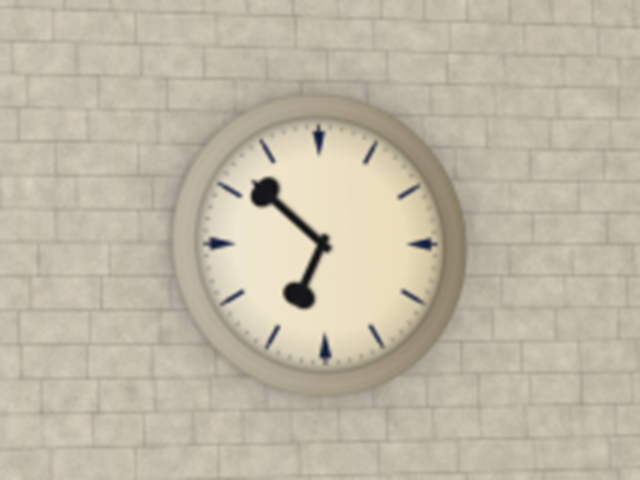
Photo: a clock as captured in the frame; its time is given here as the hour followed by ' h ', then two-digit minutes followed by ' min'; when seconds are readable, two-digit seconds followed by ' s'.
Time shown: 6 h 52 min
